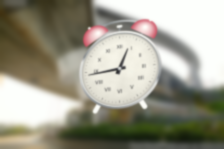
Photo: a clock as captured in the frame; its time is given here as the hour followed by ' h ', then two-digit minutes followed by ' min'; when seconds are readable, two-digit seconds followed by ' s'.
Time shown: 12 h 44 min
